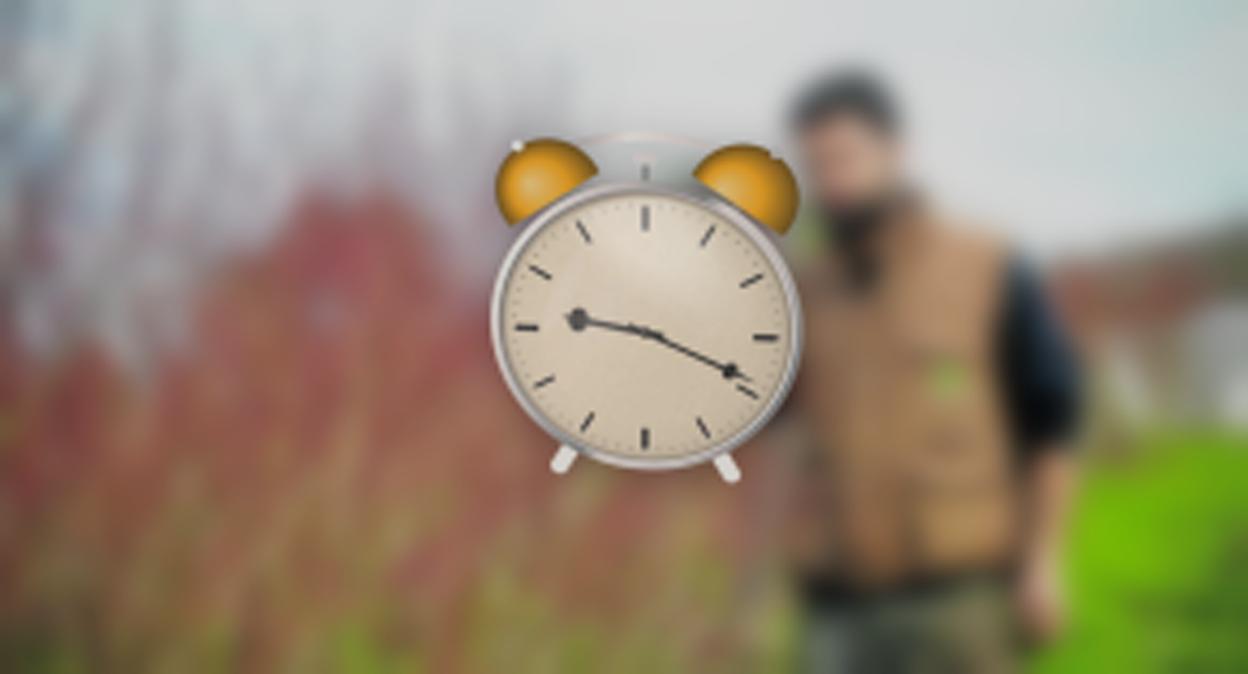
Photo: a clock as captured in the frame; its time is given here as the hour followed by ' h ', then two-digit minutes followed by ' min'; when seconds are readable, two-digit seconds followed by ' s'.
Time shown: 9 h 19 min
